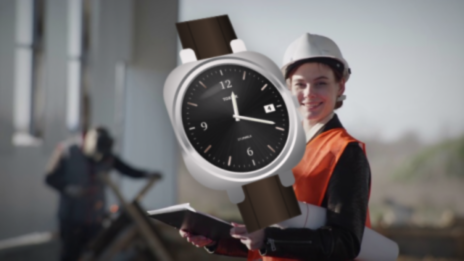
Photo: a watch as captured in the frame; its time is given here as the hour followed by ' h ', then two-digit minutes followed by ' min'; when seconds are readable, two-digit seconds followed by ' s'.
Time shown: 12 h 19 min
